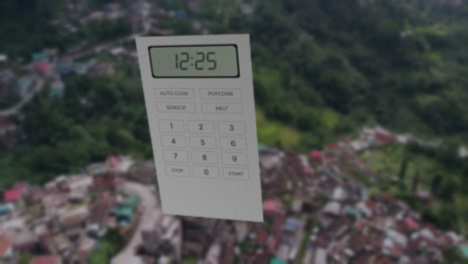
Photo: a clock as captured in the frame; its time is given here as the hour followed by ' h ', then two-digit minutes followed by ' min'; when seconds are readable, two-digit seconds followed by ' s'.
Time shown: 12 h 25 min
